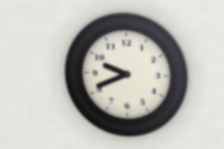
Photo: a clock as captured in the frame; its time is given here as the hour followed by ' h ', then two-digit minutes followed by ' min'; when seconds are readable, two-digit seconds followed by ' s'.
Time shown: 9 h 41 min
